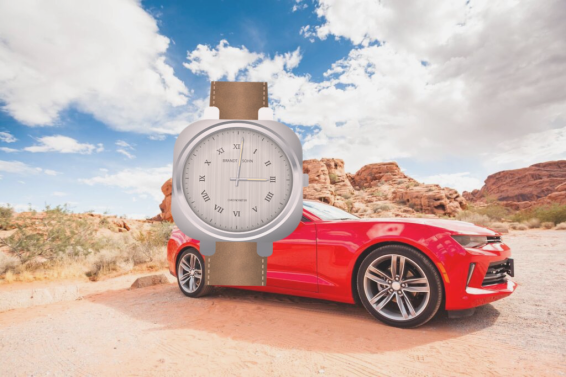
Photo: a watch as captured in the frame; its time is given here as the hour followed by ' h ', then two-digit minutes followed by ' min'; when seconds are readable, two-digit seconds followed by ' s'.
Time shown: 3 h 01 min
